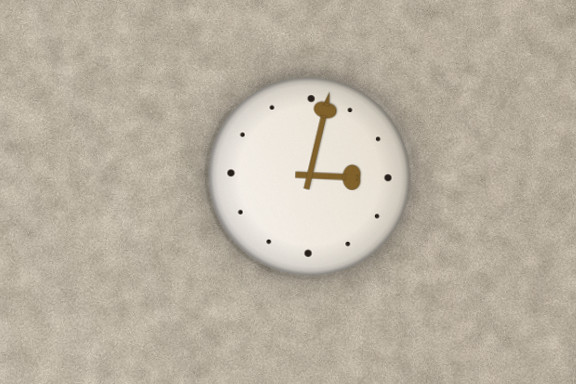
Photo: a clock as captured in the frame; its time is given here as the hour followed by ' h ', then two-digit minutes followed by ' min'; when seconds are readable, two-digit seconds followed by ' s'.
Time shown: 3 h 02 min
